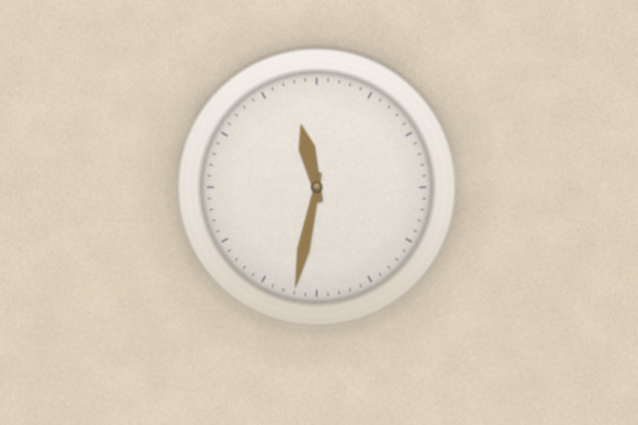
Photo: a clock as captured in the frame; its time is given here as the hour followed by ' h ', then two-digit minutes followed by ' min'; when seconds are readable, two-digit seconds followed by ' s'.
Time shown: 11 h 32 min
